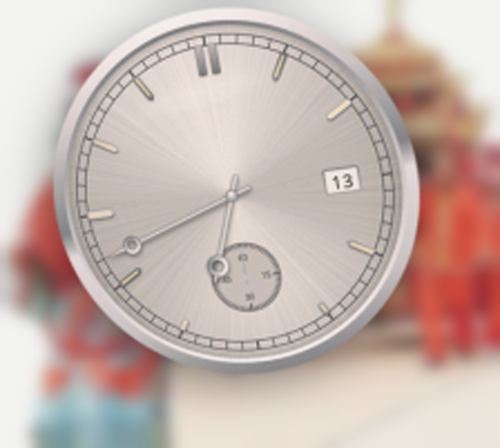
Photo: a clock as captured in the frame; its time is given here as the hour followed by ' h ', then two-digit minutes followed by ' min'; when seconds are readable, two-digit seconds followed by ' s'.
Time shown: 6 h 42 min
